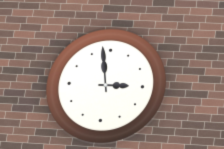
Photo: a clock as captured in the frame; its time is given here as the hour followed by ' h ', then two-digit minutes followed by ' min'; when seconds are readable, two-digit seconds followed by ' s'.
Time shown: 2 h 58 min
